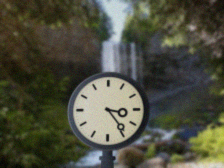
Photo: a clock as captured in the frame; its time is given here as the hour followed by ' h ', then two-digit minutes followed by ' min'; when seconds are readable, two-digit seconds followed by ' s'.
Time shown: 3 h 24 min
